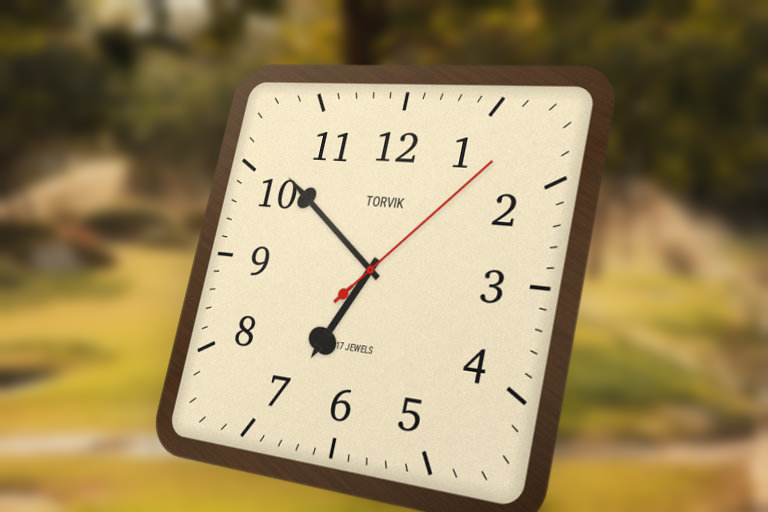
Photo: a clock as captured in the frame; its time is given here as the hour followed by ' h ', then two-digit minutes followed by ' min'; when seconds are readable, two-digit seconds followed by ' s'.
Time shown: 6 h 51 min 07 s
